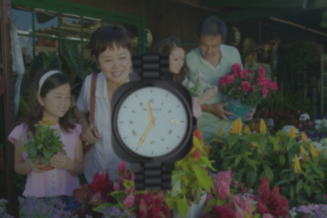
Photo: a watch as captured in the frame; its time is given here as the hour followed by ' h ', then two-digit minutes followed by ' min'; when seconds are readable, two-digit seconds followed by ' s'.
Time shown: 11 h 35 min
